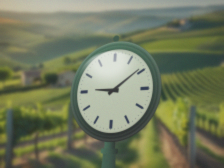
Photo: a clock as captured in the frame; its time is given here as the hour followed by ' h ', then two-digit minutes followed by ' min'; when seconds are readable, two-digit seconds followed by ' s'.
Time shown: 9 h 09 min
